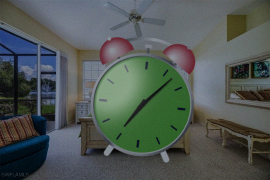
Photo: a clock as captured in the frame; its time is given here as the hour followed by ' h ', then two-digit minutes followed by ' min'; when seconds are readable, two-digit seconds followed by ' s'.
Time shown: 7 h 07 min
